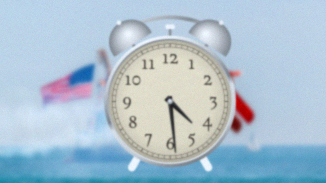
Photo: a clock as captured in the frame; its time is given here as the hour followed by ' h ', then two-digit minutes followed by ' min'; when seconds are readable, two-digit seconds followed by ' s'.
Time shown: 4 h 29 min
